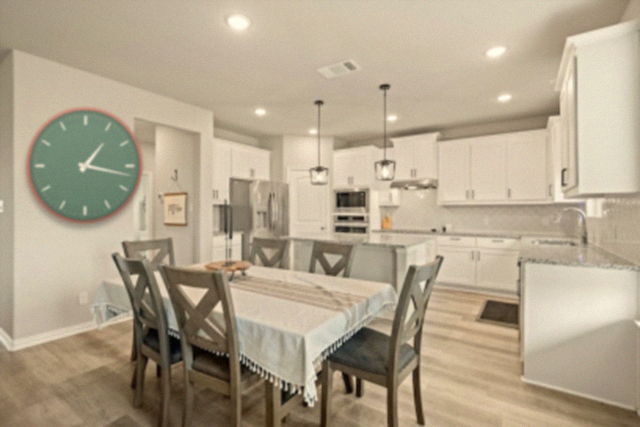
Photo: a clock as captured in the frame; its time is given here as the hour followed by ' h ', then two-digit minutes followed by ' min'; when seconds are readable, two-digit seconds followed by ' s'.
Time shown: 1 h 17 min
